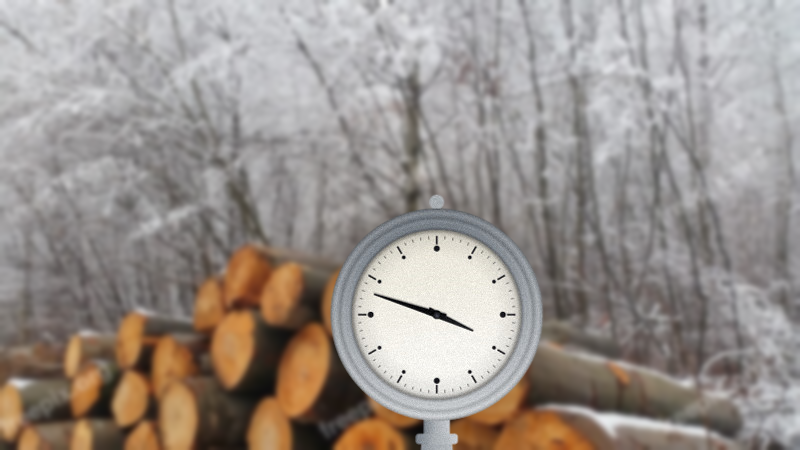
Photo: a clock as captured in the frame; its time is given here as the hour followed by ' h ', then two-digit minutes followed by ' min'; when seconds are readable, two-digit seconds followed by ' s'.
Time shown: 3 h 48 min
